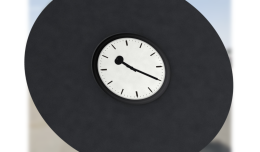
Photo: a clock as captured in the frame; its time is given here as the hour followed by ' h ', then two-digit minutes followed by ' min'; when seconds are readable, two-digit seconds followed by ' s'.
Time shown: 10 h 20 min
